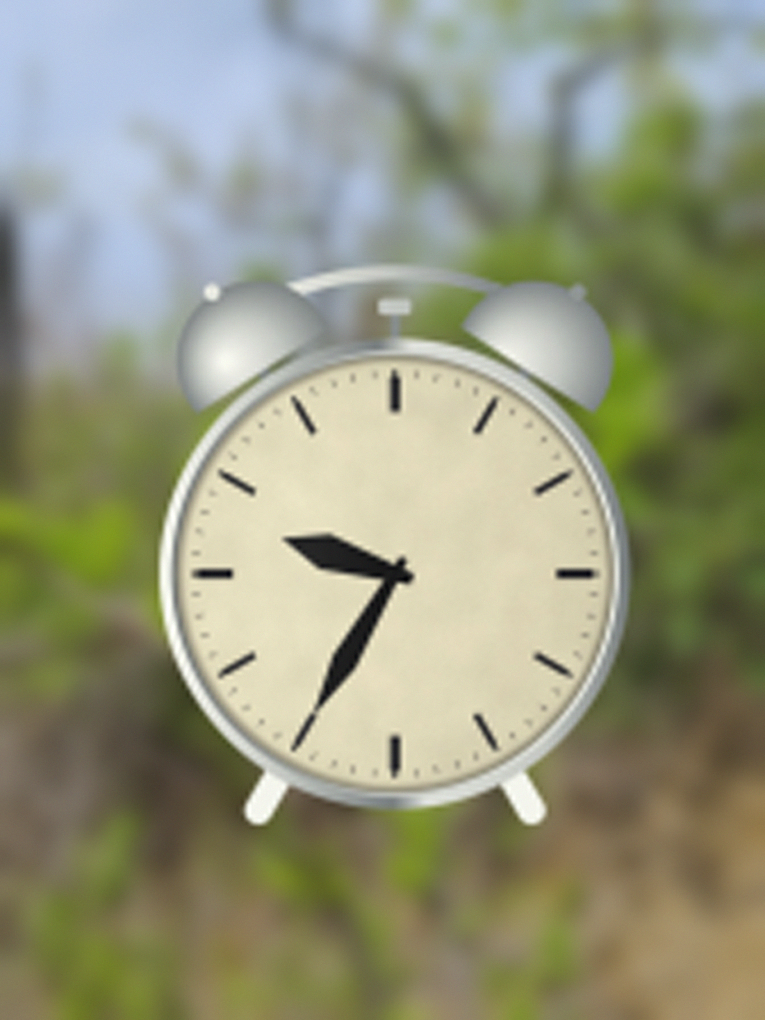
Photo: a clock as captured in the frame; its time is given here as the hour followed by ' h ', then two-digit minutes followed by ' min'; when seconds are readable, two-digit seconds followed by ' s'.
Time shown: 9 h 35 min
